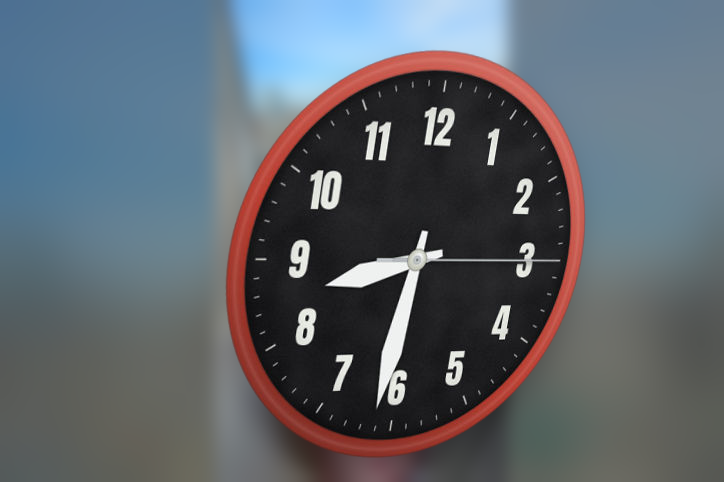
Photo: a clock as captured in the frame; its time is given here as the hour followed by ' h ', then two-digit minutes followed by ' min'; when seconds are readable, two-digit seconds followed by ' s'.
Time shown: 8 h 31 min 15 s
